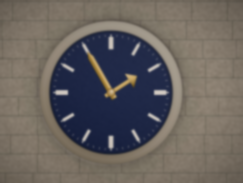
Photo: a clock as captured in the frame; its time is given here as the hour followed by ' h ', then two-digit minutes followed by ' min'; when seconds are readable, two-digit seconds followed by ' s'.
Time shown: 1 h 55 min
